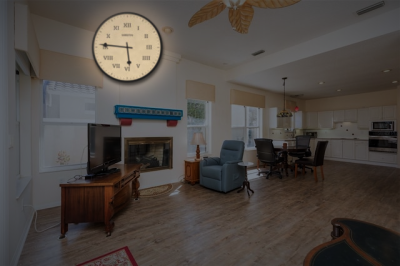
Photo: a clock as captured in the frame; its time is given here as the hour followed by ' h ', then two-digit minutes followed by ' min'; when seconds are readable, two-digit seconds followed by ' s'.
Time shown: 5 h 46 min
